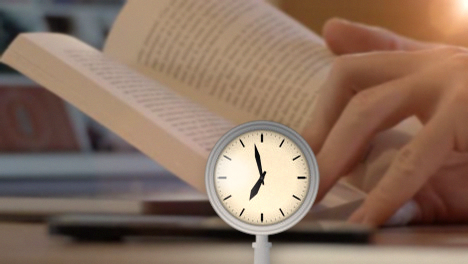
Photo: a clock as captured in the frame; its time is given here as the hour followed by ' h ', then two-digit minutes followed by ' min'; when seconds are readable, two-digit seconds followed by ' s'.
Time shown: 6 h 58 min
